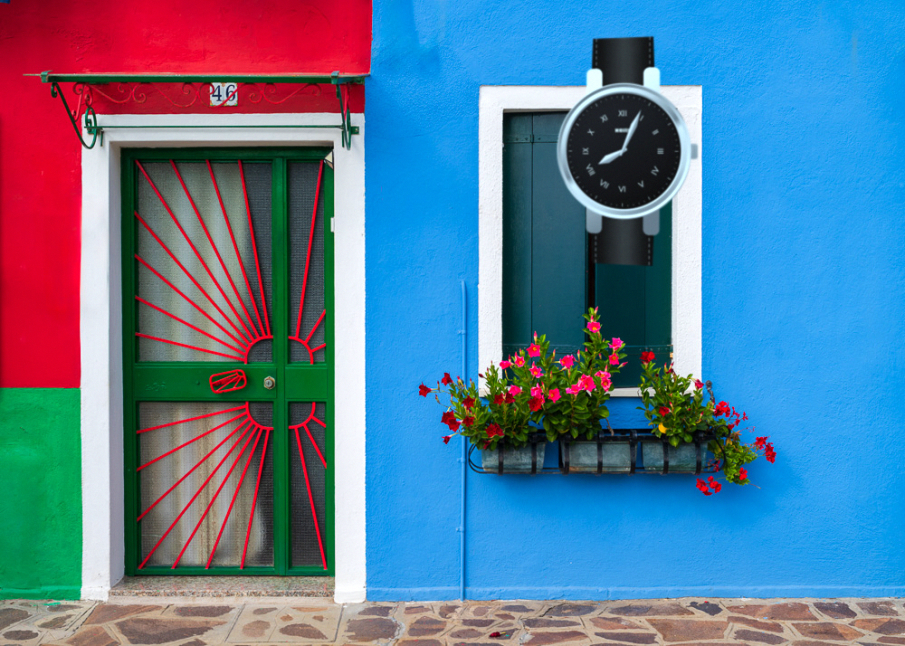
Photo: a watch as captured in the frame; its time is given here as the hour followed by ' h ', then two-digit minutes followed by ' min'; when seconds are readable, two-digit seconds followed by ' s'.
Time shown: 8 h 04 min
